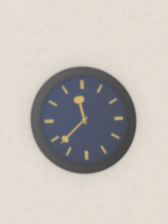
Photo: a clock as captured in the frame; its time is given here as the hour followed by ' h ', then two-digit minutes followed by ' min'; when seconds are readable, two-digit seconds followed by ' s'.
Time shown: 11 h 38 min
